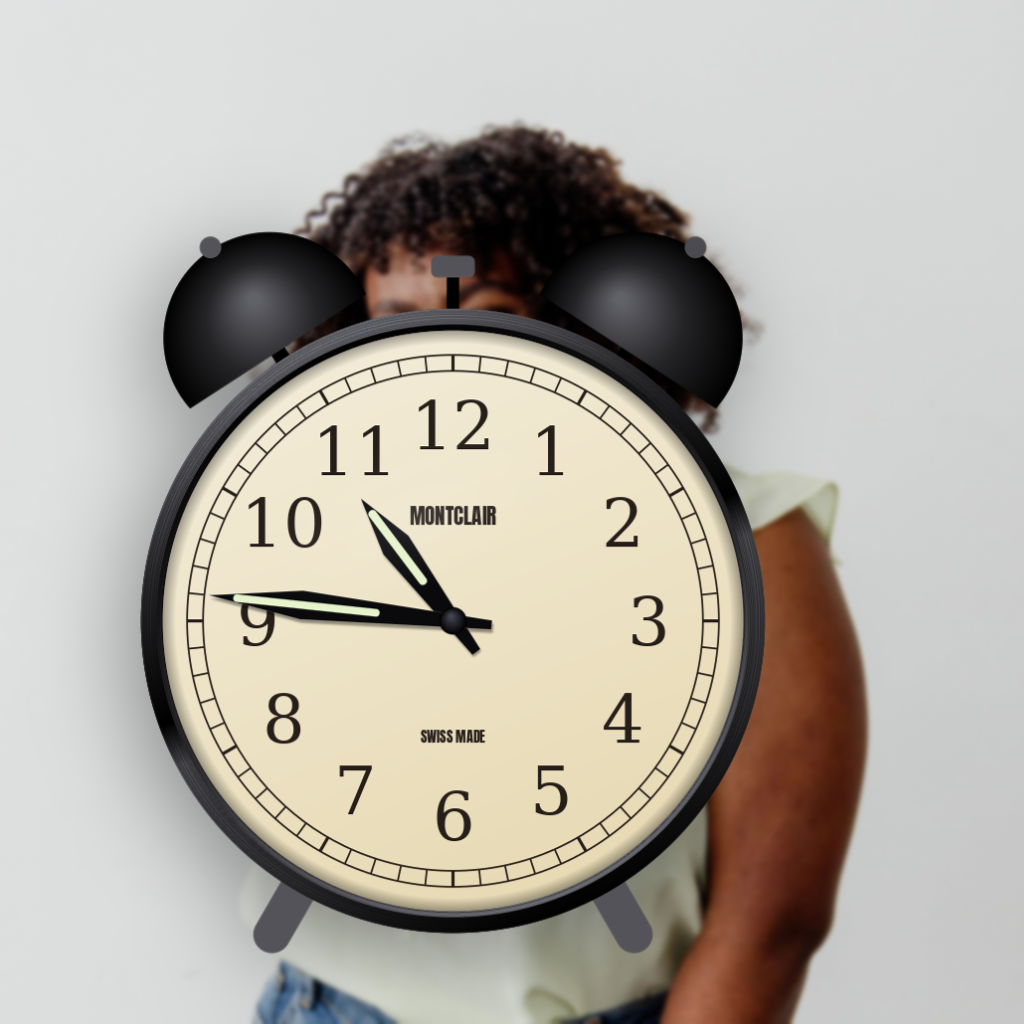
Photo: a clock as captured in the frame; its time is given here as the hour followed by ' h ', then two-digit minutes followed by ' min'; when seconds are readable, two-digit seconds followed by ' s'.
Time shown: 10 h 46 min
